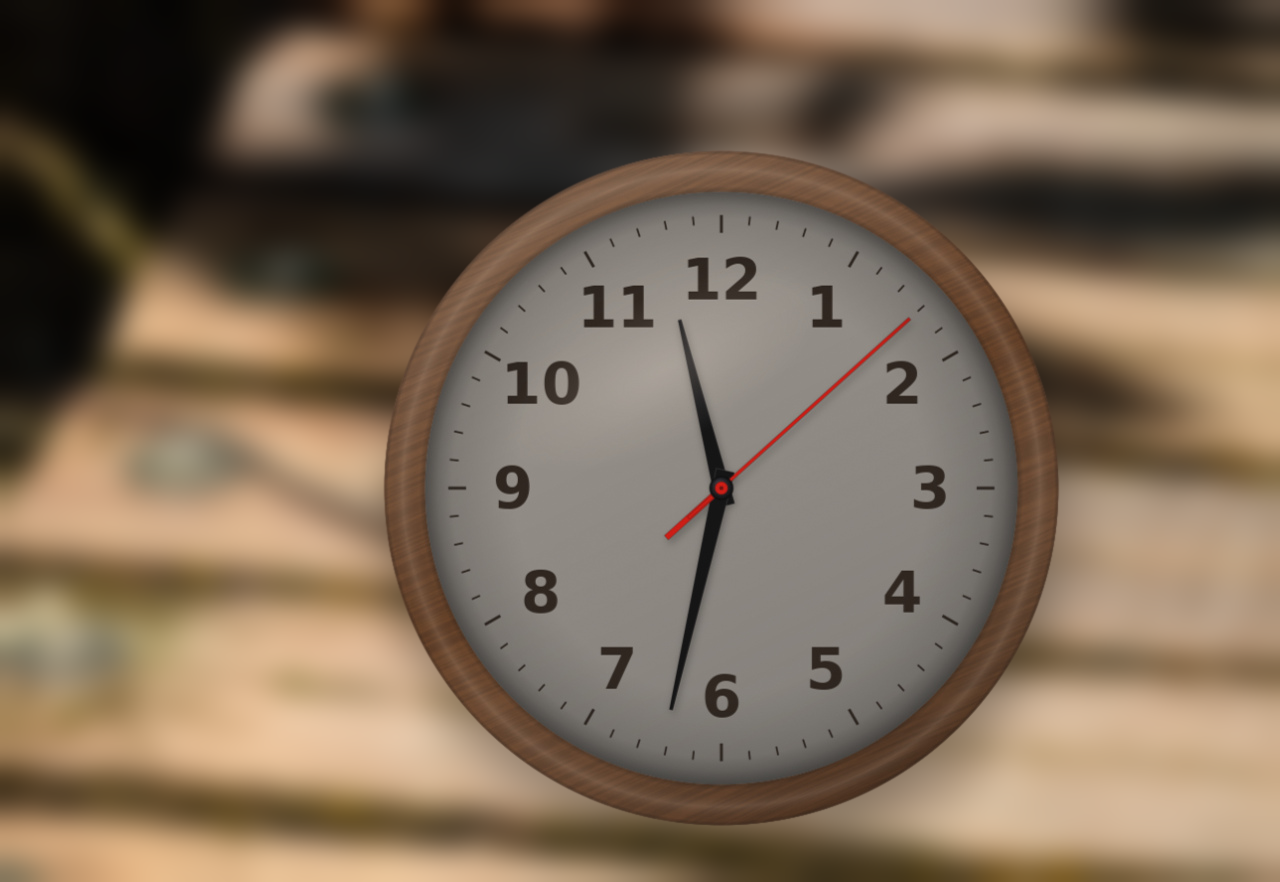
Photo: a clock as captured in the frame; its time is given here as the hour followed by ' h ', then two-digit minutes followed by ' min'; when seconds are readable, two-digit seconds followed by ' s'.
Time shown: 11 h 32 min 08 s
